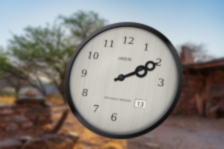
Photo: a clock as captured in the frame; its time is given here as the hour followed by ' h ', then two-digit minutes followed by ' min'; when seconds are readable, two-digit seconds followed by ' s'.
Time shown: 2 h 10 min
